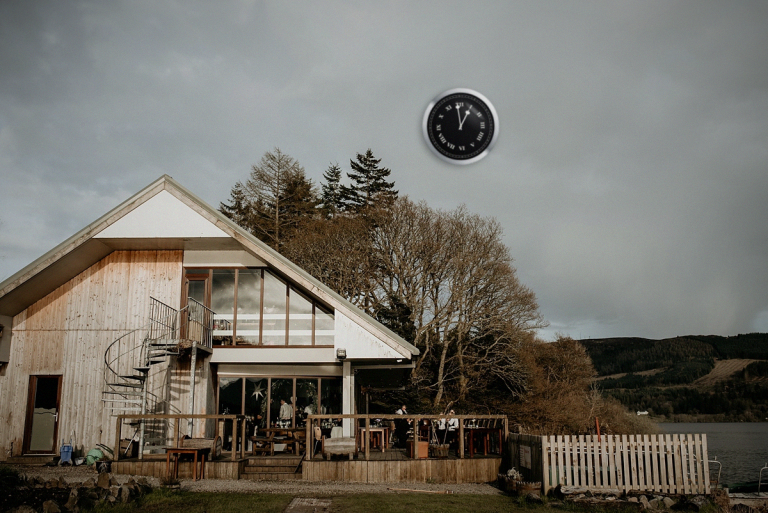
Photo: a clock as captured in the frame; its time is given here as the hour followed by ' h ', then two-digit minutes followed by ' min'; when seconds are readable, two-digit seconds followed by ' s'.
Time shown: 12 h 59 min
